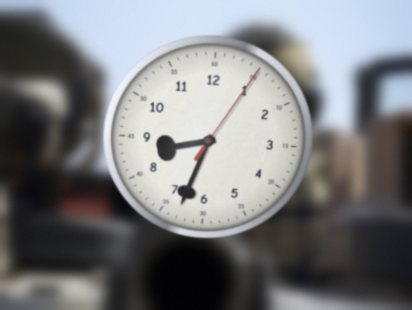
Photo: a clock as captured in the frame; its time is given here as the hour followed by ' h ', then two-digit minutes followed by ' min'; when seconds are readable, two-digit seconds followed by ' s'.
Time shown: 8 h 33 min 05 s
